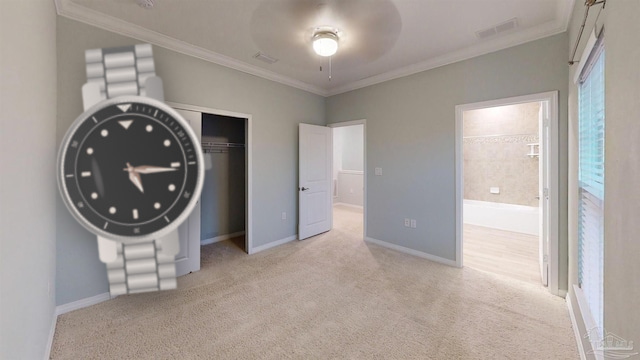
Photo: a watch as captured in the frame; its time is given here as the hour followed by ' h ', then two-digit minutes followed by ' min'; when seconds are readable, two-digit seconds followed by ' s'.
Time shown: 5 h 16 min
